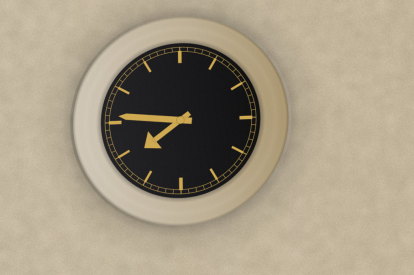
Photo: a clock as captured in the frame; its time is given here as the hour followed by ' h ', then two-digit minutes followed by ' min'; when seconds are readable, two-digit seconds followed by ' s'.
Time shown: 7 h 46 min
